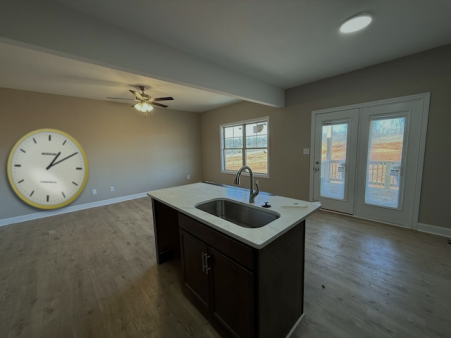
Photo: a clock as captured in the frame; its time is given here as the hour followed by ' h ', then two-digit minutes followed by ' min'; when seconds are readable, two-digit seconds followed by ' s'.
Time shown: 1 h 10 min
